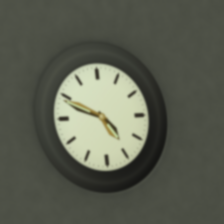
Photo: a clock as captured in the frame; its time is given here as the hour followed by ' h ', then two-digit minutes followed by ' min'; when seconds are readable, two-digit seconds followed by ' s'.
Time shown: 4 h 49 min
